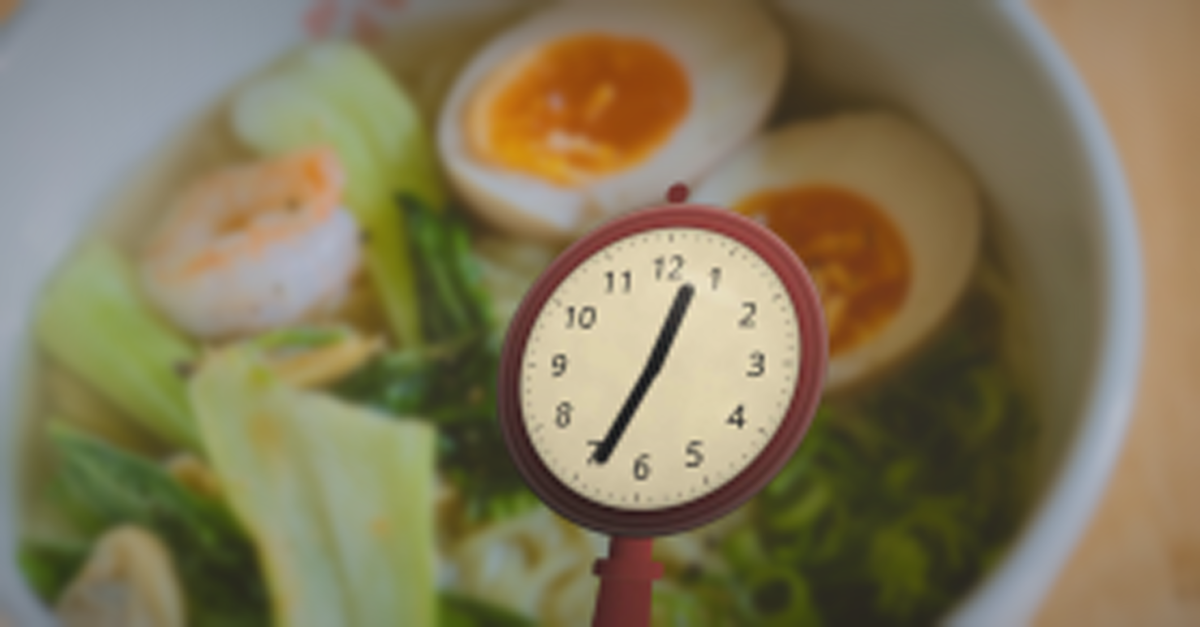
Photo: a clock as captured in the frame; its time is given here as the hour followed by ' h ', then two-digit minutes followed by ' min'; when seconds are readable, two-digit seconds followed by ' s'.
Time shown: 12 h 34 min
